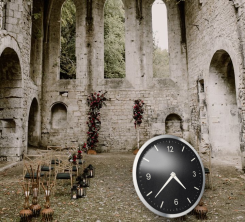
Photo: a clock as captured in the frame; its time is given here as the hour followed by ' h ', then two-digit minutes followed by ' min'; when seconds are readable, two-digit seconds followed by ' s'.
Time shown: 4 h 38 min
